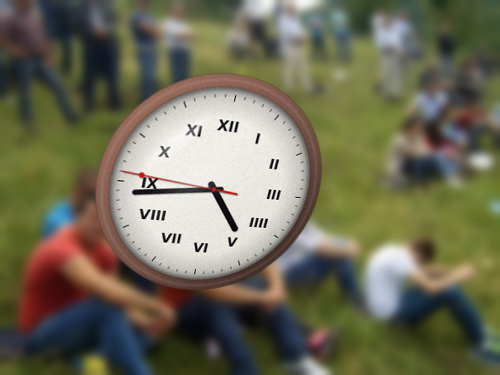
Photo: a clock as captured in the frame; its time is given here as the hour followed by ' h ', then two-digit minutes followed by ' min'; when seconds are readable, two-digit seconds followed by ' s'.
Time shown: 4 h 43 min 46 s
